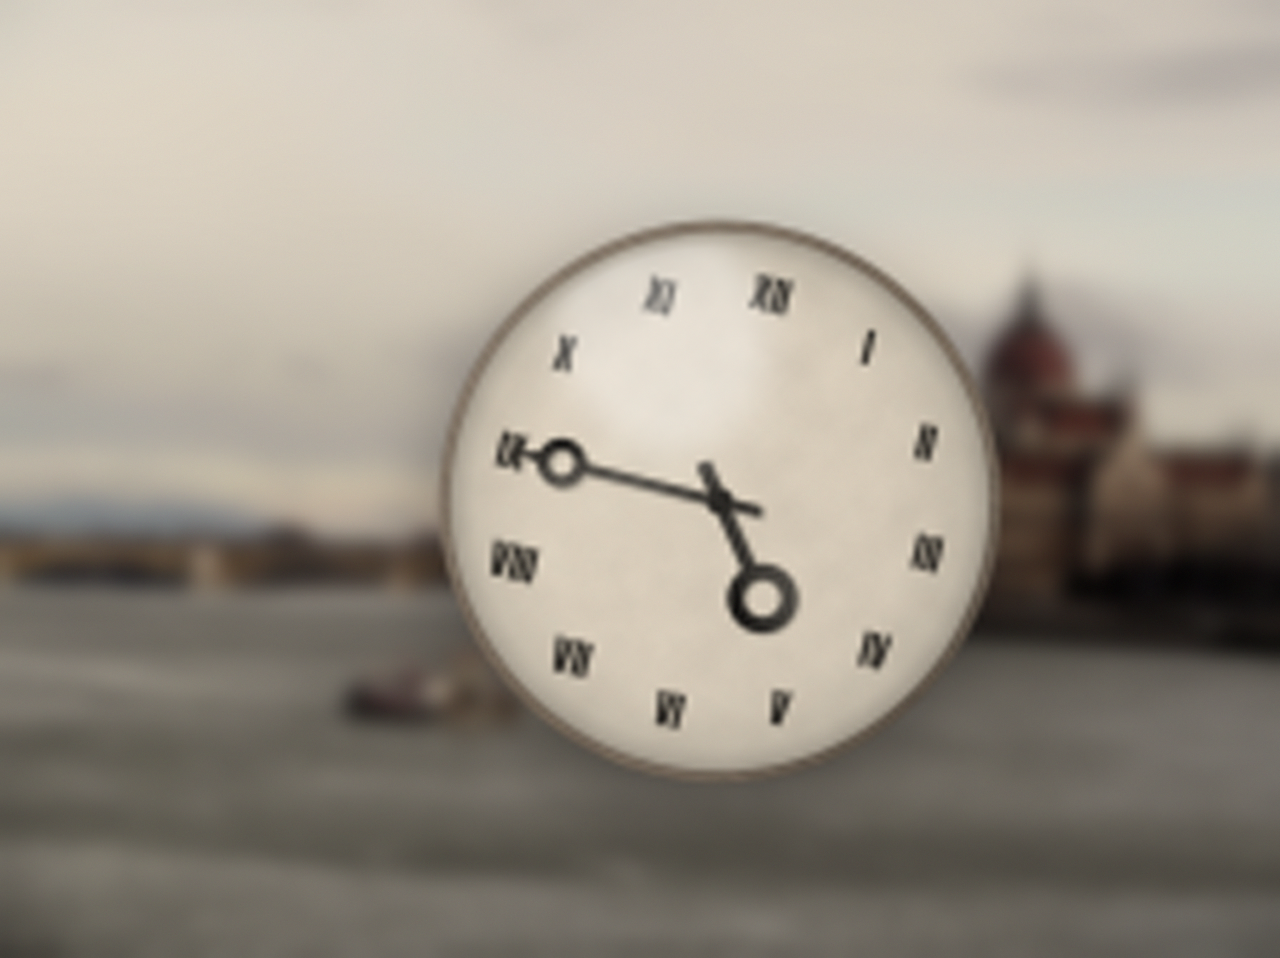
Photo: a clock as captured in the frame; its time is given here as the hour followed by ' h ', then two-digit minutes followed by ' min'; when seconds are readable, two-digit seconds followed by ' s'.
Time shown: 4 h 45 min
